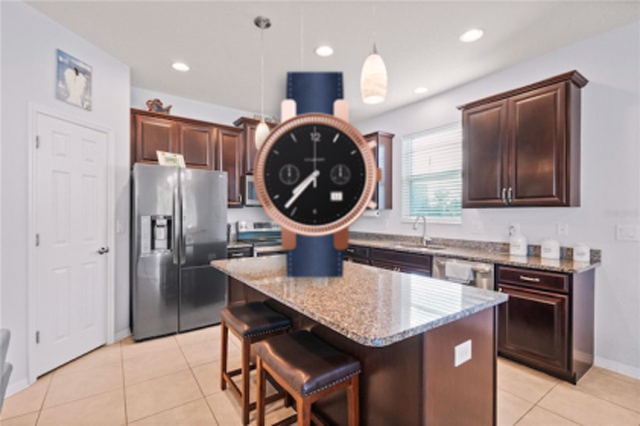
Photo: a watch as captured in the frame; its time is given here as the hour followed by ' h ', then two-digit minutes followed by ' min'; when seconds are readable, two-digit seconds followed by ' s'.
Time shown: 7 h 37 min
